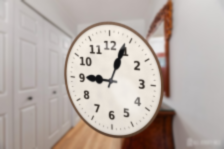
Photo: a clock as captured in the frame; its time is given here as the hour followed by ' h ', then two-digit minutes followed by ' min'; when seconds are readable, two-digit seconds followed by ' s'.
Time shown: 9 h 04 min
